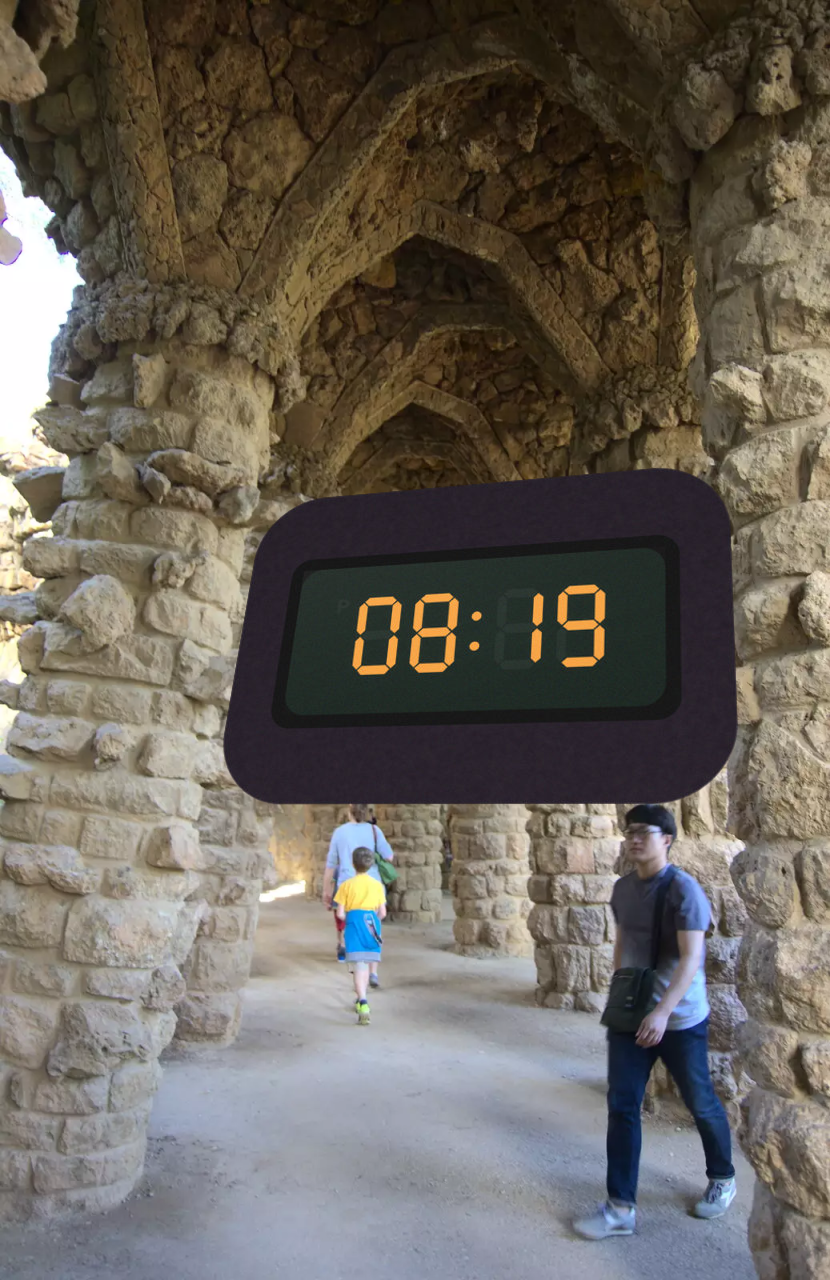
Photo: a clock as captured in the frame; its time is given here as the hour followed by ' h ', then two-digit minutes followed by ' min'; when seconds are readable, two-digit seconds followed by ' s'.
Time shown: 8 h 19 min
